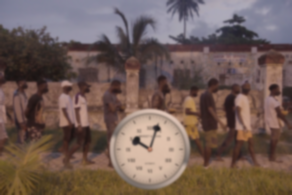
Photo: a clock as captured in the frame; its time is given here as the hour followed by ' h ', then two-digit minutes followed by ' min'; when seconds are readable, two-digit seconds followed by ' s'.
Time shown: 10 h 03 min
